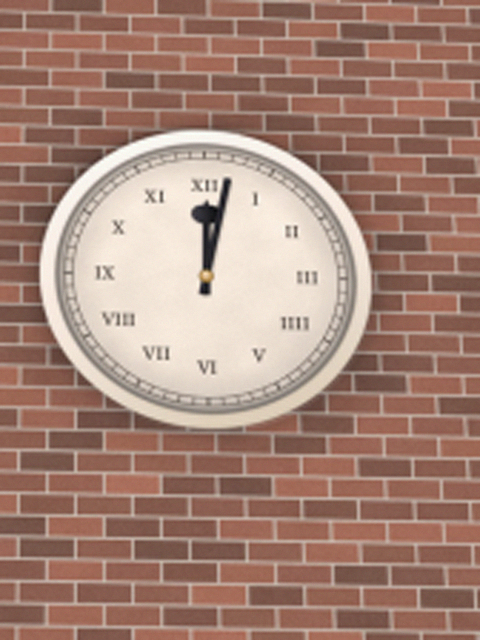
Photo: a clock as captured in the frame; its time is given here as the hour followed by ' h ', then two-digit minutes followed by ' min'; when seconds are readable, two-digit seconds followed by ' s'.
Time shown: 12 h 02 min
